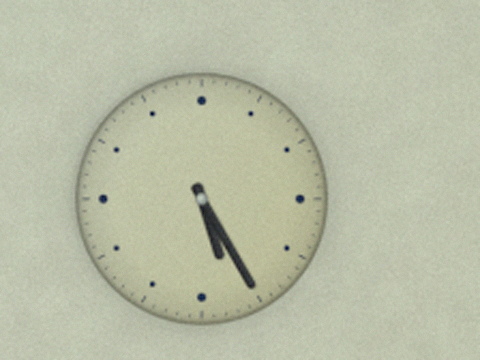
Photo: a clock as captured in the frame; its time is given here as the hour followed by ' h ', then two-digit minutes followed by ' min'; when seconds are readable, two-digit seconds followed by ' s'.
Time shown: 5 h 25 min
